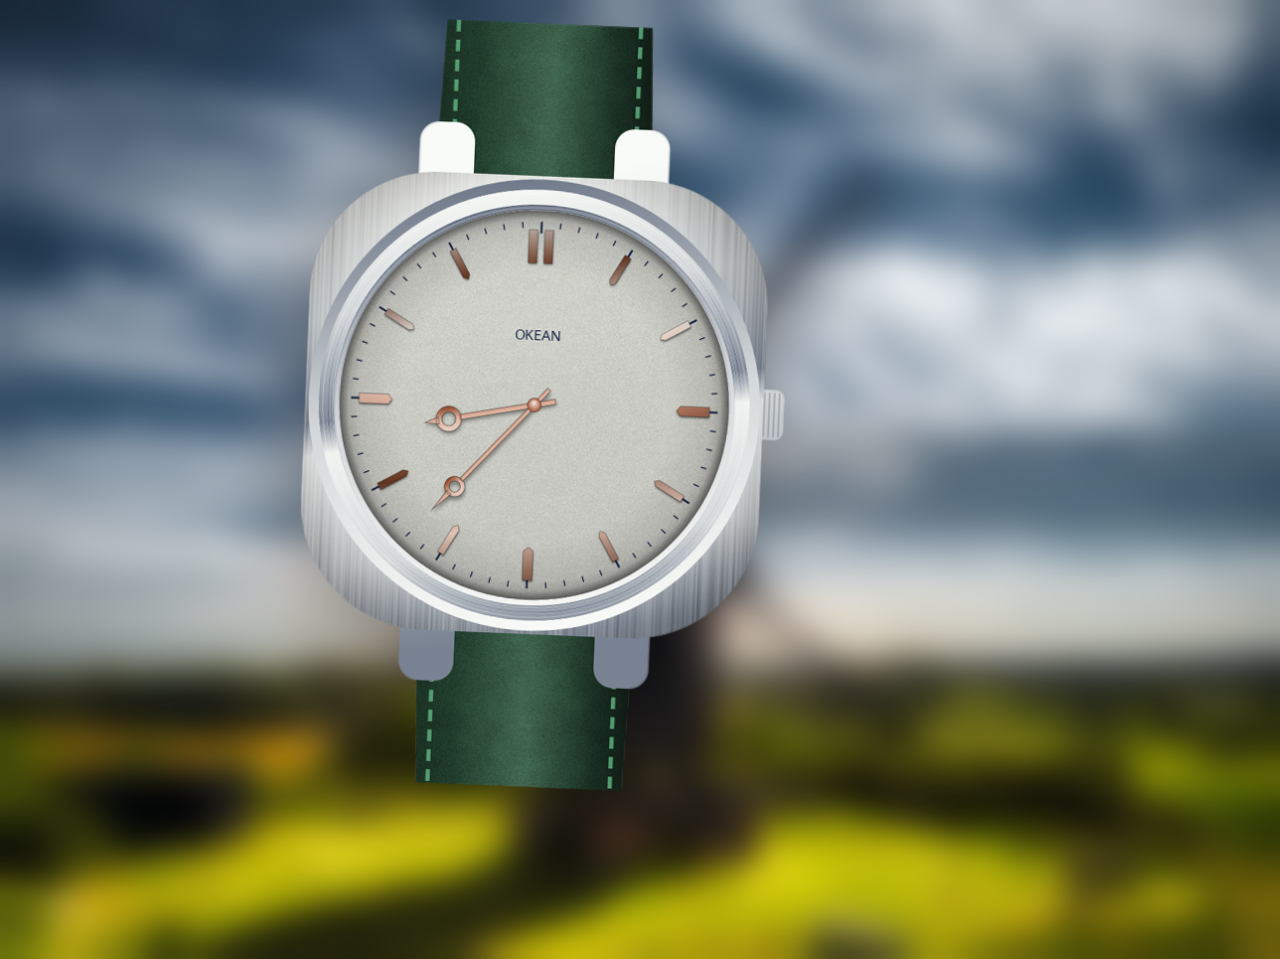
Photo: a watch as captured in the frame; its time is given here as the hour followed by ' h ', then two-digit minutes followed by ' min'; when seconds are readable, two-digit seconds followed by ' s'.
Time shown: 8 h 37 min
